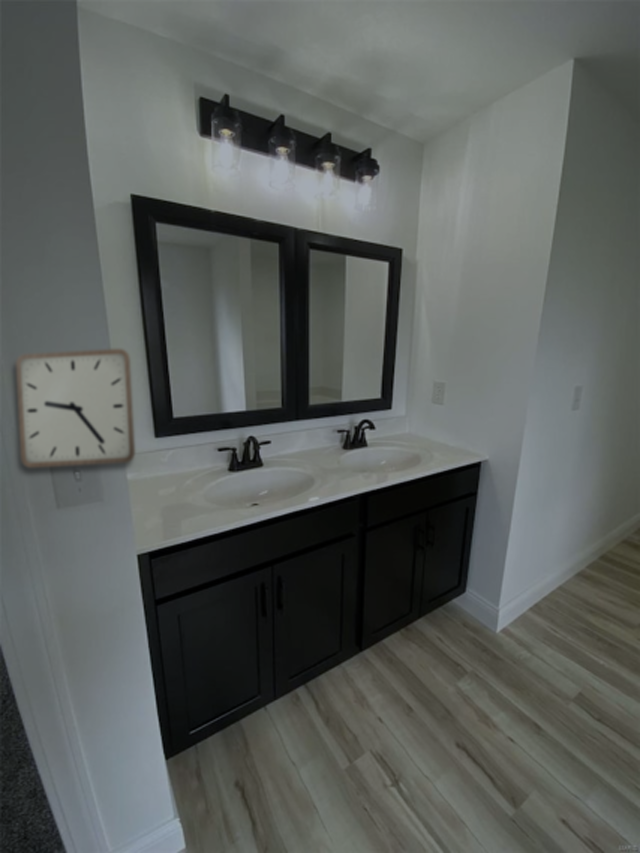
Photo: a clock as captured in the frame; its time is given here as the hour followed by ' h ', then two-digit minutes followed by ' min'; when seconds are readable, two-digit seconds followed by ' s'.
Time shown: 9 h 24 min
